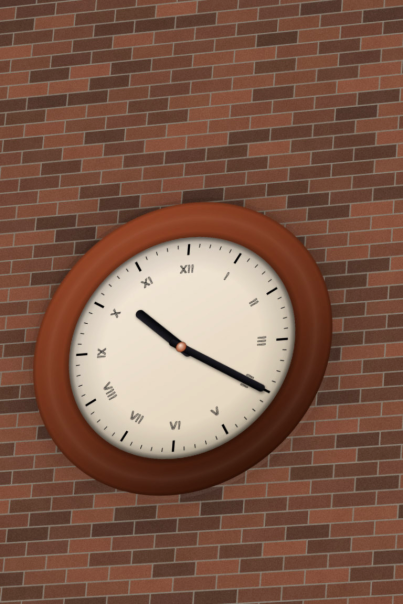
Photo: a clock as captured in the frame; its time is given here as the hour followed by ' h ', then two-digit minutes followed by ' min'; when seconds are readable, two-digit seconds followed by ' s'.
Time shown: 10 h 20 min
